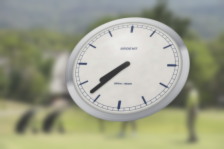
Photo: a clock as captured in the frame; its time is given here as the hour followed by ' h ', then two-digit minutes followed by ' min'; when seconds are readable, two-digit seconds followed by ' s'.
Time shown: 7 h 37 min
